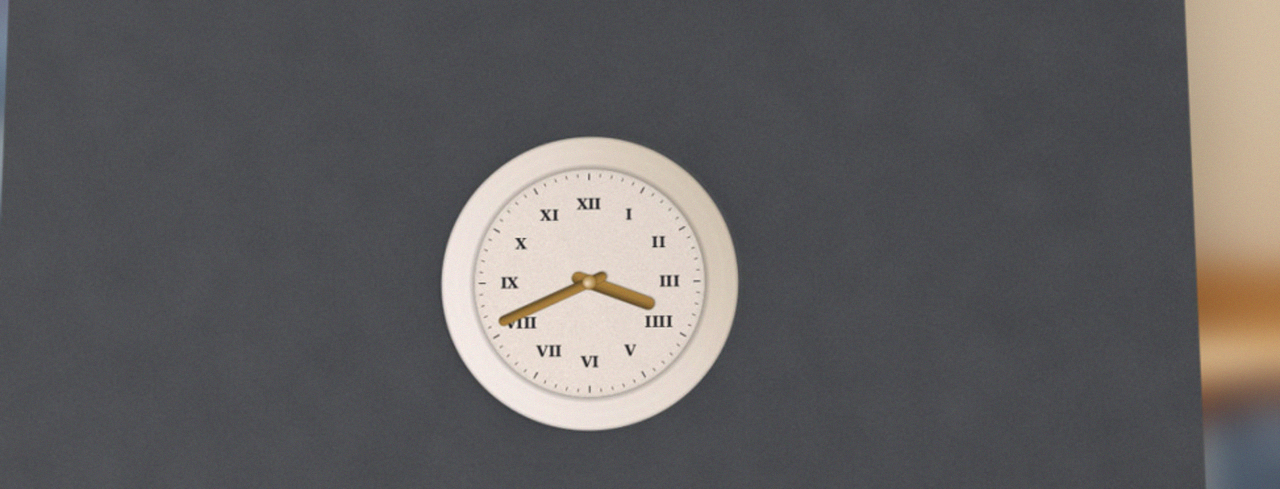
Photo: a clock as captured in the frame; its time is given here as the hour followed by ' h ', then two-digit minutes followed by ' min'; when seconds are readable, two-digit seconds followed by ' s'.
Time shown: 3 h 41 min
